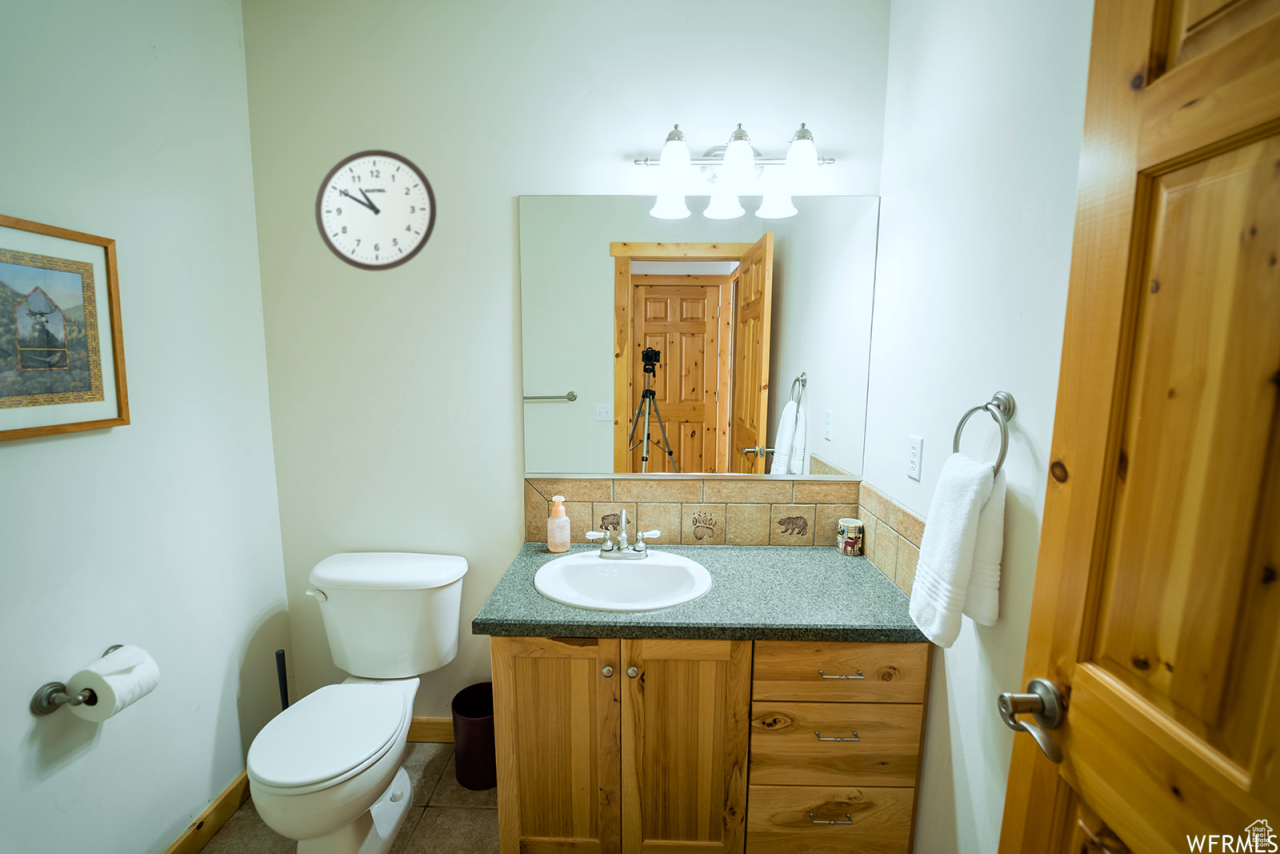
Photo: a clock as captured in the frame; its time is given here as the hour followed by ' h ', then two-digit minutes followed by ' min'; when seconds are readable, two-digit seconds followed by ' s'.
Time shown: 10 h 50 min
